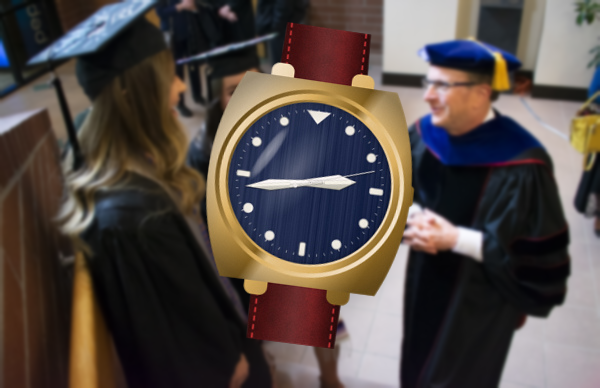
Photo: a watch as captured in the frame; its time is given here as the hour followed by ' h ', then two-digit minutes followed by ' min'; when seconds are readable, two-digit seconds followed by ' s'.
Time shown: 2 h 43 min 12 s
